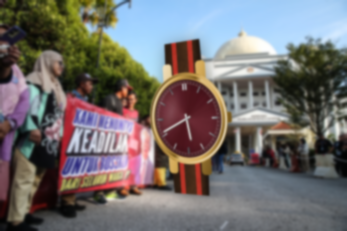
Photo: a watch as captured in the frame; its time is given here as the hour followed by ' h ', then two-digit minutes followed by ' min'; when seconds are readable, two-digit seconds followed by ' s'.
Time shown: 5 h 41 min
